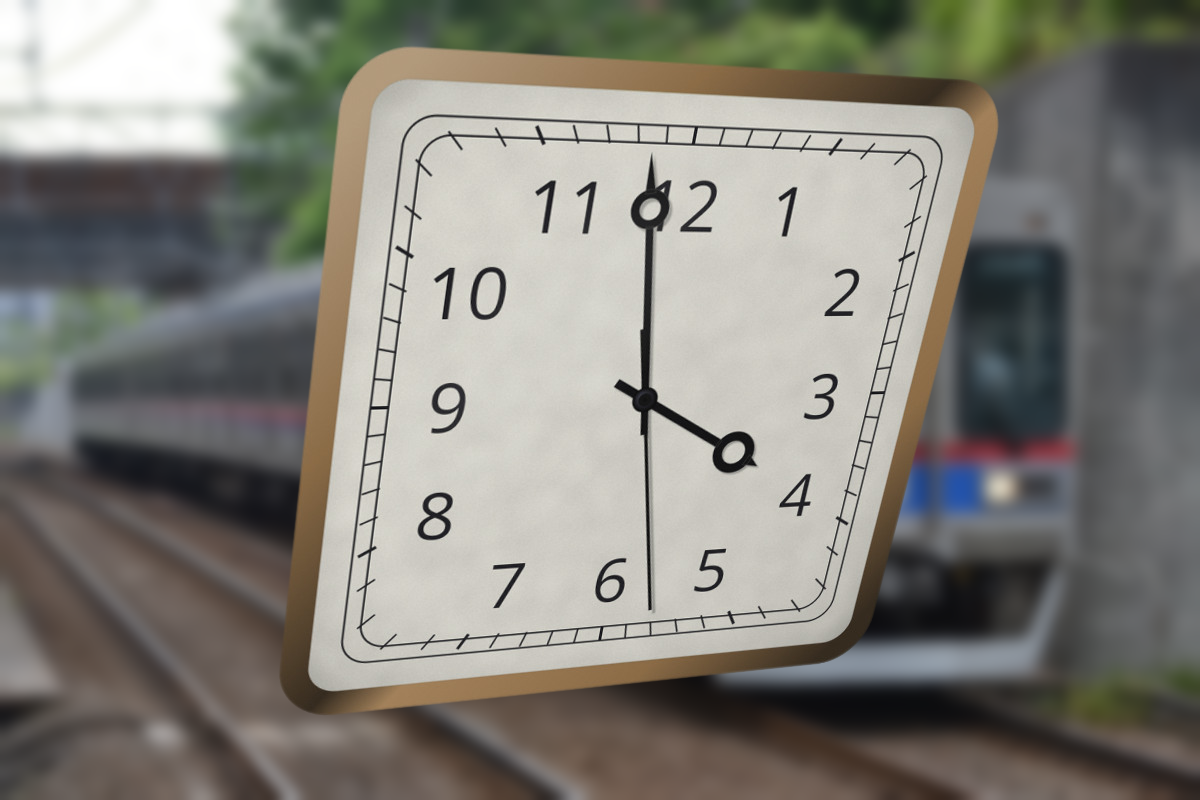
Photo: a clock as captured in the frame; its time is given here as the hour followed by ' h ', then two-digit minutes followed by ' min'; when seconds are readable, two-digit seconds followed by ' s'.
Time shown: 3 h 58 min 28 s
